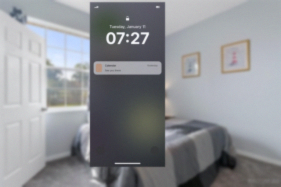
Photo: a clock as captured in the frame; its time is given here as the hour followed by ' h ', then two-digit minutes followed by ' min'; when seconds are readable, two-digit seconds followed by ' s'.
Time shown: 7 h 27 min
